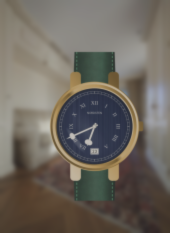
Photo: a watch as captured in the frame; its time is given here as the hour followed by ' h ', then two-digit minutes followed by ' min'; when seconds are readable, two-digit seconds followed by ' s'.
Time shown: 6 h 41 min
